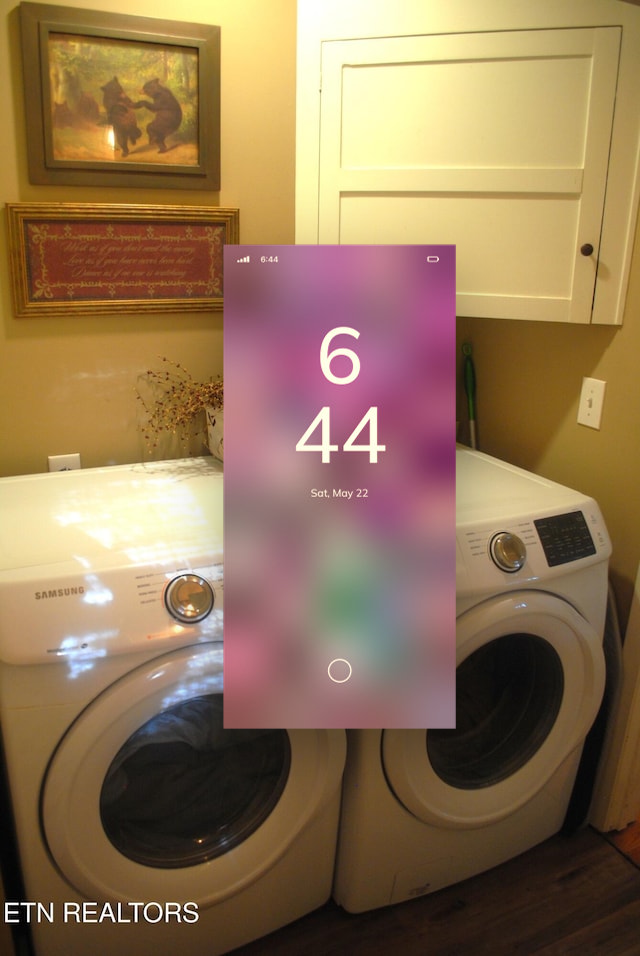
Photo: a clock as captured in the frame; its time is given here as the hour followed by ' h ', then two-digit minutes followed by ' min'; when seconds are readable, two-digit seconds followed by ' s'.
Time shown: 6 h 44 min
